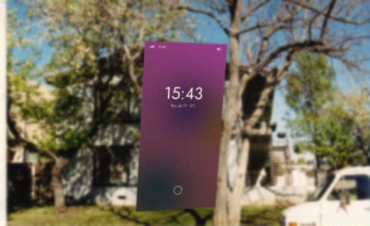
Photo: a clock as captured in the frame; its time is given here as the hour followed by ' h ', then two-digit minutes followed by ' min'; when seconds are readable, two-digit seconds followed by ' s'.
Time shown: 15 h 43 min
